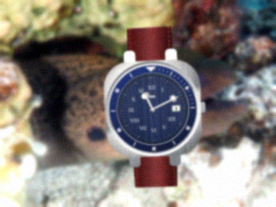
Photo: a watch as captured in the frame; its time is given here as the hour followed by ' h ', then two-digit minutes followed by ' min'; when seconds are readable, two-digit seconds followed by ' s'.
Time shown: 11 h 11 min
